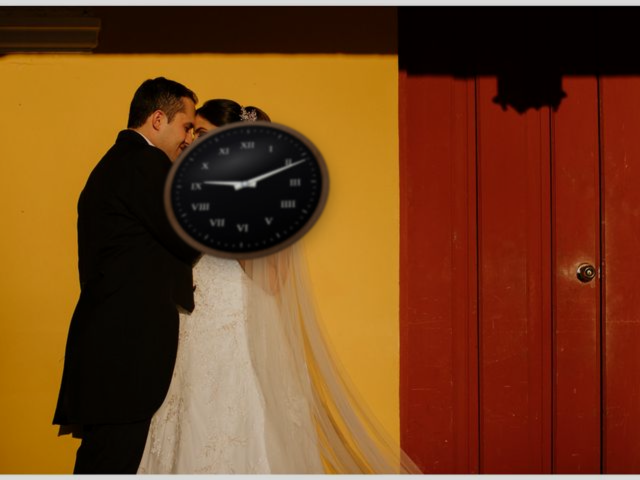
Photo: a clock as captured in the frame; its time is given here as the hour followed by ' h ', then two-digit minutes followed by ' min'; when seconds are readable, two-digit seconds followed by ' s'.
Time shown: 9 h 11 min
